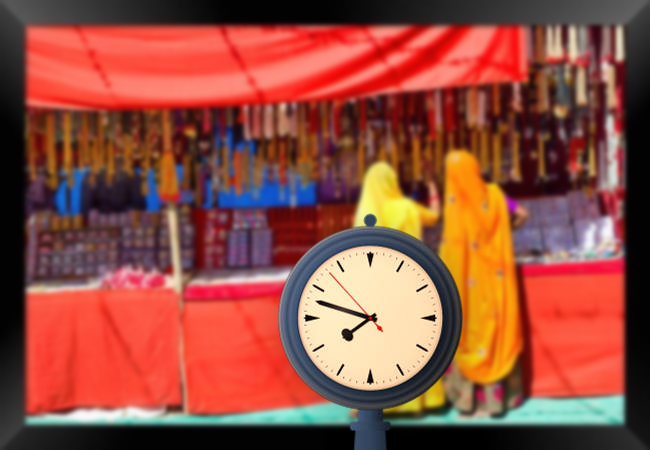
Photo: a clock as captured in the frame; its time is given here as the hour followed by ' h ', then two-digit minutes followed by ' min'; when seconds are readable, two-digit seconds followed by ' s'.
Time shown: 7 h 47 min 53 s
